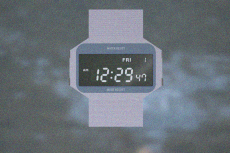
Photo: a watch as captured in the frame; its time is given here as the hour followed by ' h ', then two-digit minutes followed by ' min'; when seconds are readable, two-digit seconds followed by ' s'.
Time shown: 12 h 29 min 47 s
